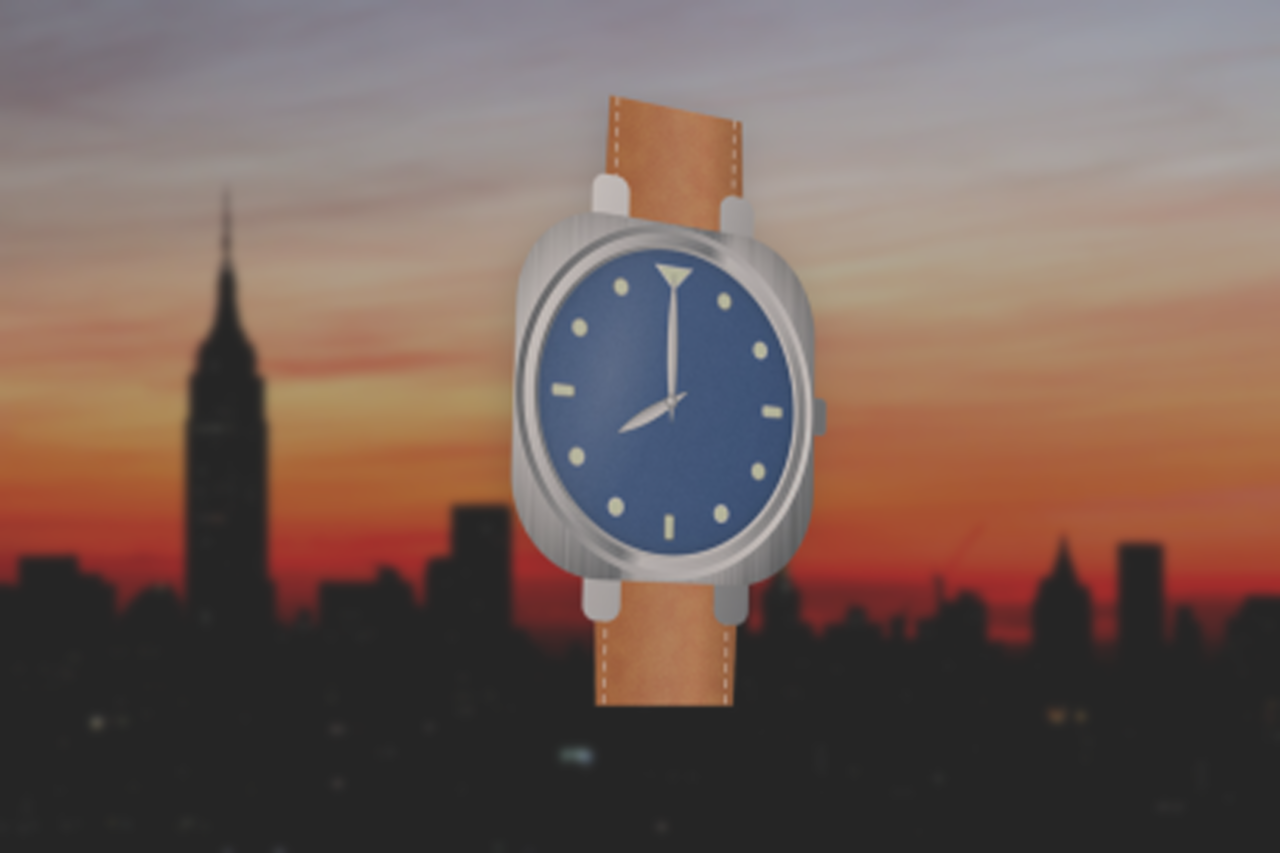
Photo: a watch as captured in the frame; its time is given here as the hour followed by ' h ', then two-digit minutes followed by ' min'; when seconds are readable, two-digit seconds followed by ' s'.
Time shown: 8 h 00 min
